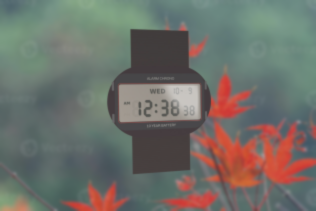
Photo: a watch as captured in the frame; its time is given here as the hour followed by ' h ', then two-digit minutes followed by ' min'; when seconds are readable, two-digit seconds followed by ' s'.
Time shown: 12 h 38 min 38 s
